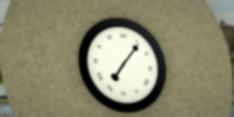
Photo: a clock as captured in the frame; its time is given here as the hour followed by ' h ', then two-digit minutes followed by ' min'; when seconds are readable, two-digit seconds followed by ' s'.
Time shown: 7 h 06 min
